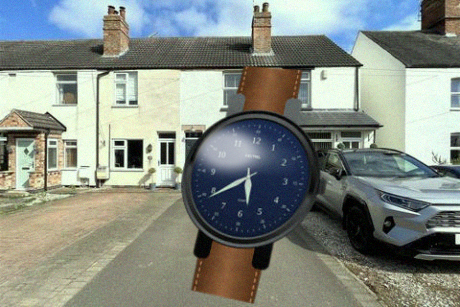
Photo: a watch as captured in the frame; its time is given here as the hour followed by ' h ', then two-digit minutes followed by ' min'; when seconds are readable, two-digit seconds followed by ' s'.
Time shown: 5 h 39 min
